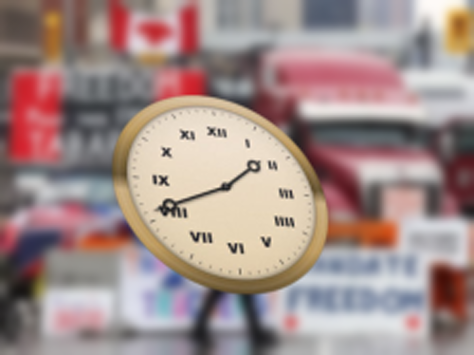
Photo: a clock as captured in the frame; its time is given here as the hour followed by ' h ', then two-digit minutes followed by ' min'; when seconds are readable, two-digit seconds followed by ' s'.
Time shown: 1 h 41 min
